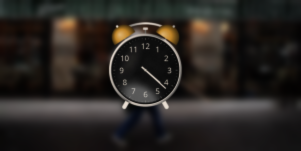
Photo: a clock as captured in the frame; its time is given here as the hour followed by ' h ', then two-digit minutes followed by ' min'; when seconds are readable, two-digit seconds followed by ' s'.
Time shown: 4 h 22 min
